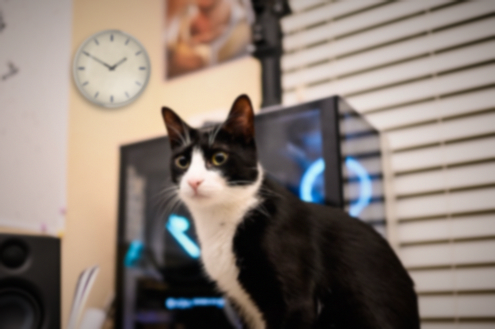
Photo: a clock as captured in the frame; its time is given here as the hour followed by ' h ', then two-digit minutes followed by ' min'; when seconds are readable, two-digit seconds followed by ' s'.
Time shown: 1 h 50 min
